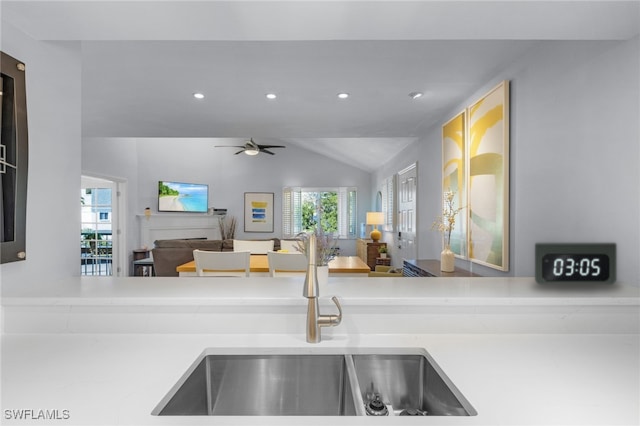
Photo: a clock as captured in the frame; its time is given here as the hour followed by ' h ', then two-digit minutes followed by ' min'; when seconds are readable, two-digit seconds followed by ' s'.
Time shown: 3 h 05 min
